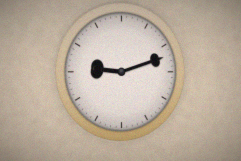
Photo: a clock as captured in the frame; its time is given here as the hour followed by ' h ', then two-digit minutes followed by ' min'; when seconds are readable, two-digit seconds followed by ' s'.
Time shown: 9 h 12 min
